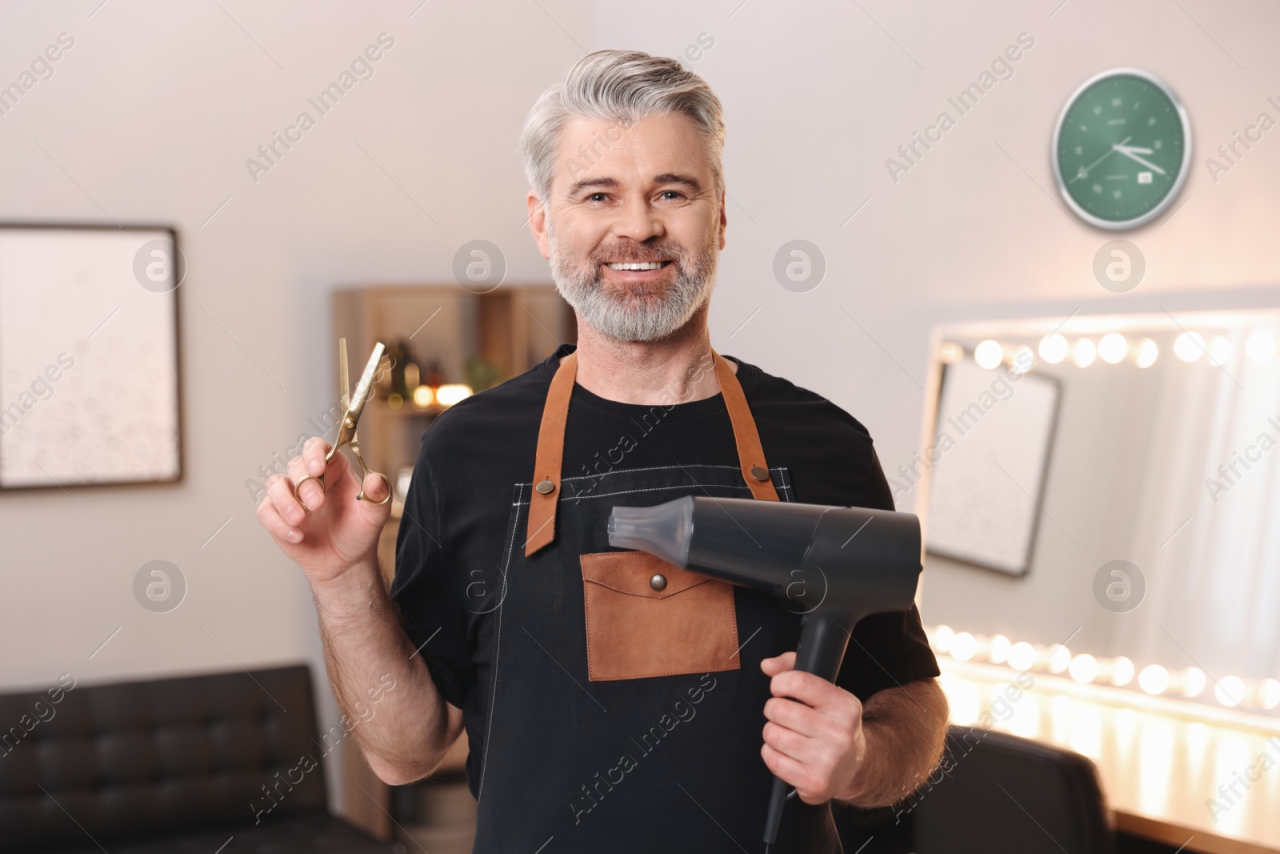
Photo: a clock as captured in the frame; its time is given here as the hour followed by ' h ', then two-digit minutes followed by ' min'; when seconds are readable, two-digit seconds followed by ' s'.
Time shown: 3 h 19 min 40 s
